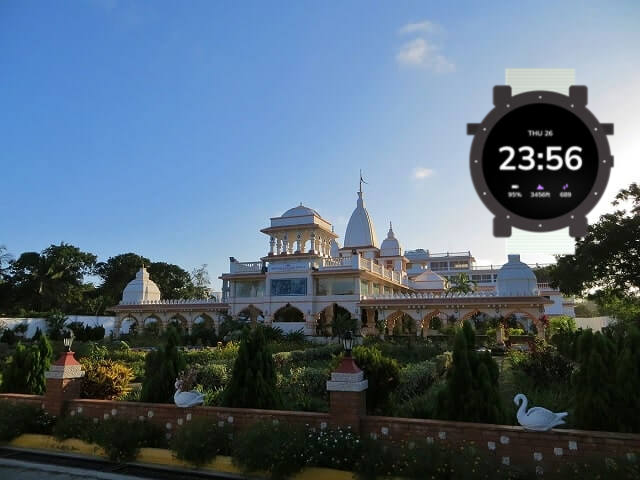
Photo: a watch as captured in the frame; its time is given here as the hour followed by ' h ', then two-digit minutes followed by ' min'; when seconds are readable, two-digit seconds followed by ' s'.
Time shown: 23 h 56 min
